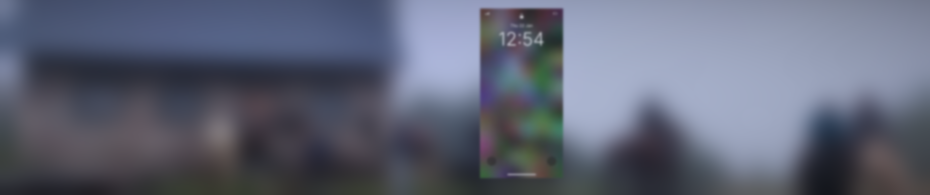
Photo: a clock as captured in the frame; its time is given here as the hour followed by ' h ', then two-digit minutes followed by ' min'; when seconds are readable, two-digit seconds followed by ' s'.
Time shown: 12 h 54 min
